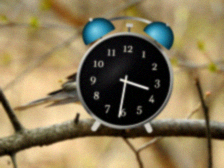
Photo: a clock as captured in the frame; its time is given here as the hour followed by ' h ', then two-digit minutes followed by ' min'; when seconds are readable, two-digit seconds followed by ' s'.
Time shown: 3 h 31 min
